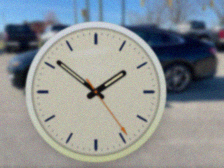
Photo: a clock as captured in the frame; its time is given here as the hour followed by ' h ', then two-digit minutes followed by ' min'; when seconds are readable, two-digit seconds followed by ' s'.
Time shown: 1 h 51 min 24 s
